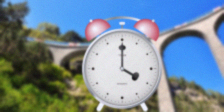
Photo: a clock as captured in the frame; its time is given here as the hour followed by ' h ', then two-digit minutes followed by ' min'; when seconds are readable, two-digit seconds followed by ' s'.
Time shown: 4 h 00 min
